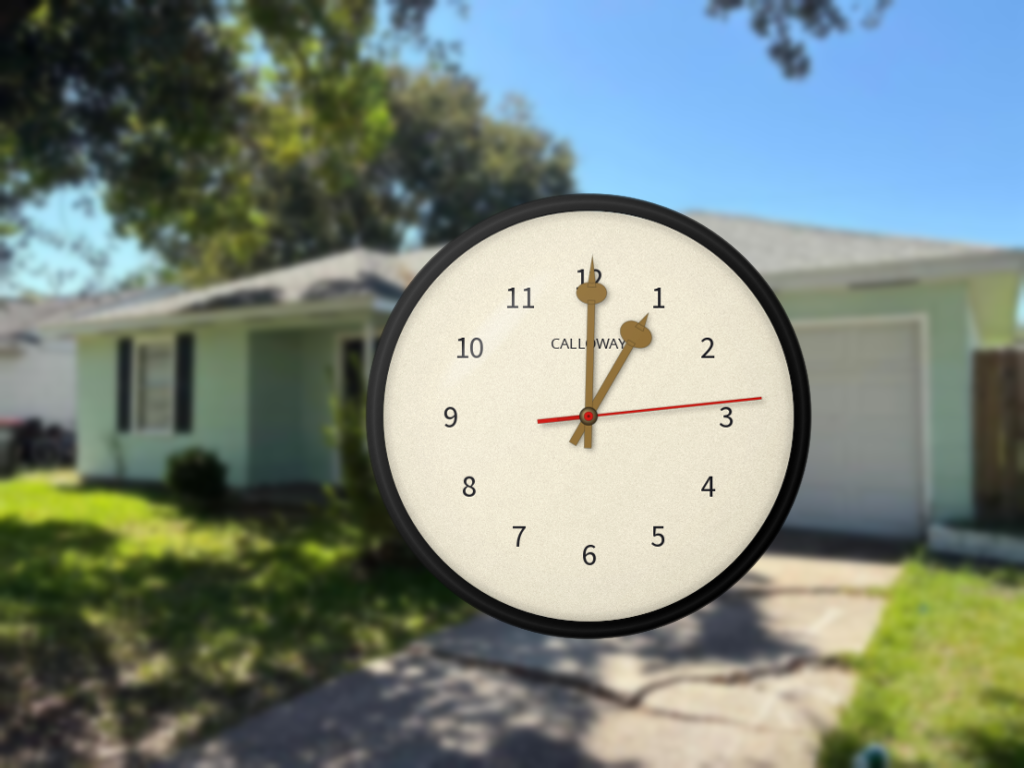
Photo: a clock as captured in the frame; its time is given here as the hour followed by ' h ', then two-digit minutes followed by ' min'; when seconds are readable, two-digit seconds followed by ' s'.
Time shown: 1 h 00 min 14 s
